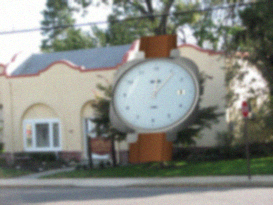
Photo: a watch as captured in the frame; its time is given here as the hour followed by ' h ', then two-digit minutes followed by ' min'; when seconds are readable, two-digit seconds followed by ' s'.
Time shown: 12 h 06 min
